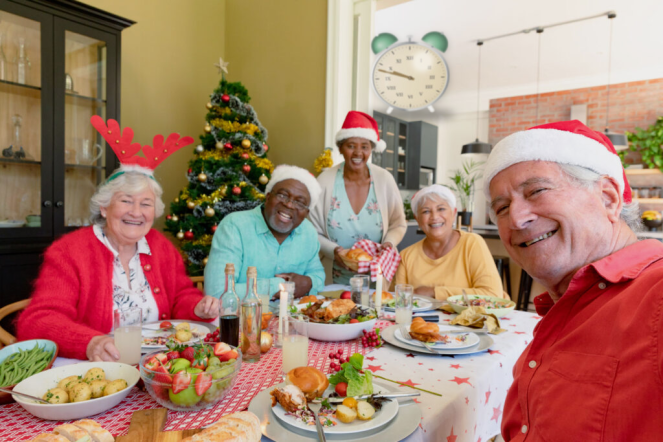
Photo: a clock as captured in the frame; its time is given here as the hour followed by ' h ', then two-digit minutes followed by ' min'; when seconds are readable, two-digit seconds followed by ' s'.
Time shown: 9 h 48 min
